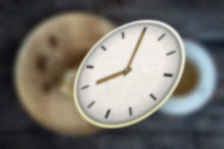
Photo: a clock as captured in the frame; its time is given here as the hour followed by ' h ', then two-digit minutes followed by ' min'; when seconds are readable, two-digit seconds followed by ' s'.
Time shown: 8 h 00 min
